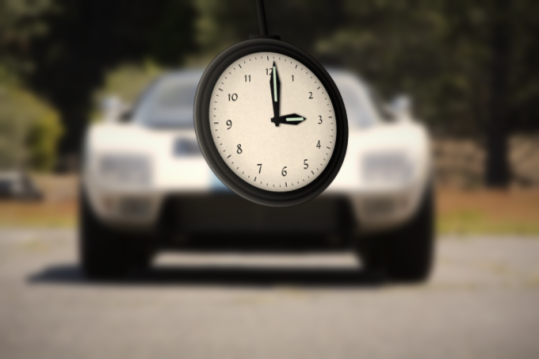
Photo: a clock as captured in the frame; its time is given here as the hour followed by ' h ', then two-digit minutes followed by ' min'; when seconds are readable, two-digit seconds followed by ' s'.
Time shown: 3 h 01 min
